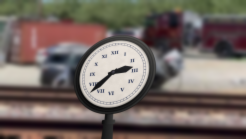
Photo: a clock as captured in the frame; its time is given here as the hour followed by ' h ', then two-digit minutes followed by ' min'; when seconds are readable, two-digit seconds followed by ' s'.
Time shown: 2 h 38 min
